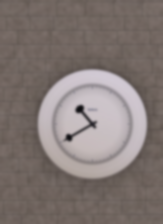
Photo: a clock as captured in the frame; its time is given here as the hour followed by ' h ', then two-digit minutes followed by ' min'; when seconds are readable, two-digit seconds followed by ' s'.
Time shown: 10 h 40 min
